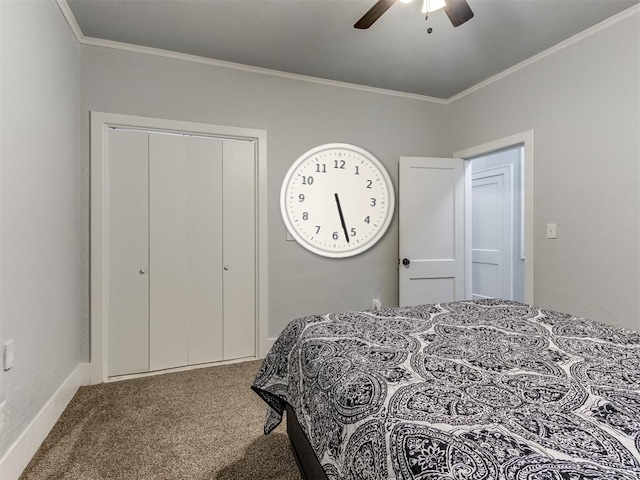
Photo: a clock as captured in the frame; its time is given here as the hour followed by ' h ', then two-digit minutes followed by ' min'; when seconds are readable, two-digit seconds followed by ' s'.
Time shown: 5 h 27 min
